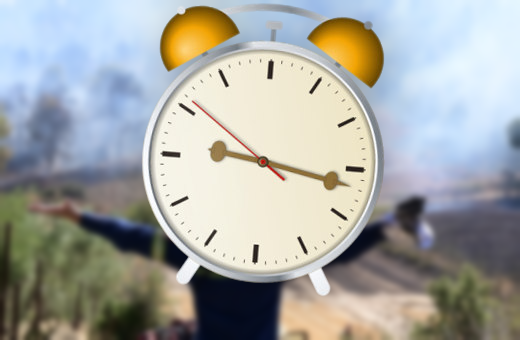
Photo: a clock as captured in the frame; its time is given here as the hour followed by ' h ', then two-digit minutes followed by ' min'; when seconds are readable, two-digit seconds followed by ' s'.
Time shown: 9 h 16 min 51 s
